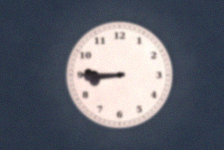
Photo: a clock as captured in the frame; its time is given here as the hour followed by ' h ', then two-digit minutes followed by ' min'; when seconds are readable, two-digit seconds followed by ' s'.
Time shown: 8 h 45 min
